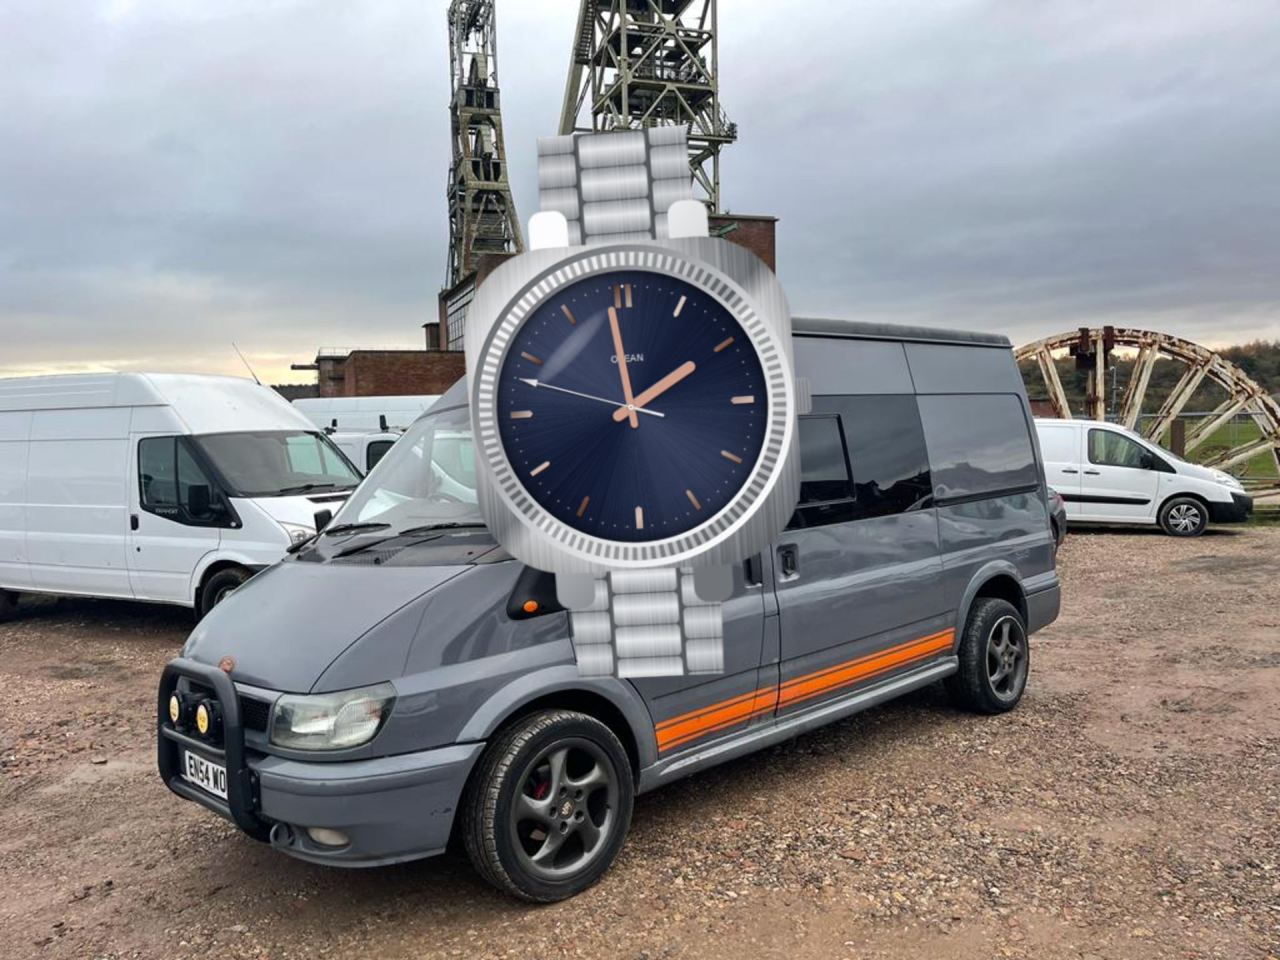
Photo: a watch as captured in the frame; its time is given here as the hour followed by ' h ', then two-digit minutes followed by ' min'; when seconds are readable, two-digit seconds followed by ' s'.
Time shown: 1 h 58 min 48 s
